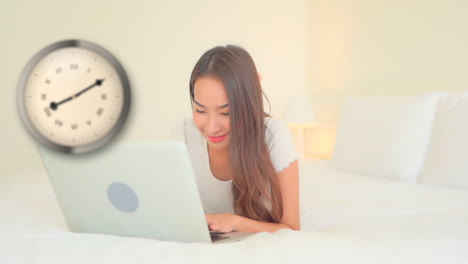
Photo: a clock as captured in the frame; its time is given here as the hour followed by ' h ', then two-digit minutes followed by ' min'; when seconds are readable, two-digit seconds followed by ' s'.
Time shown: 8 h 10 min
